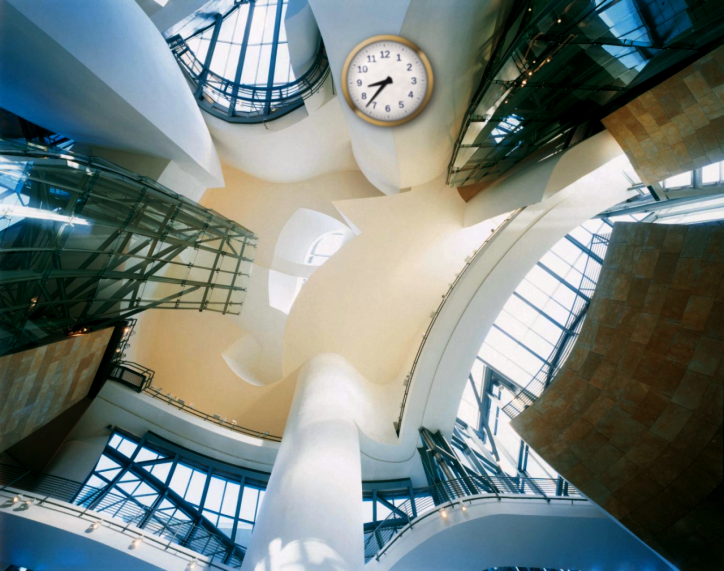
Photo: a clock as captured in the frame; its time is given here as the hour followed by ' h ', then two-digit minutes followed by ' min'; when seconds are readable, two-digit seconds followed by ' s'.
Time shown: 8 h 37 min
